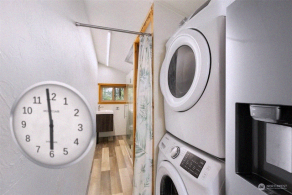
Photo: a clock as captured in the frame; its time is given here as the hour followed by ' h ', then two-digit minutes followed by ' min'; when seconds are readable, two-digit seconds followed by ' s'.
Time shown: 5 h 59 min
